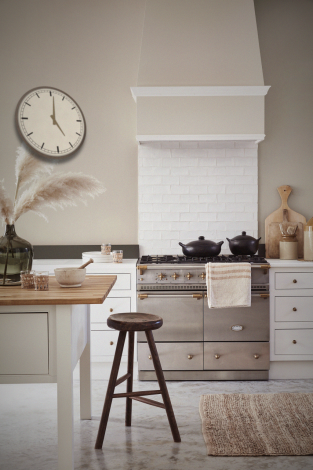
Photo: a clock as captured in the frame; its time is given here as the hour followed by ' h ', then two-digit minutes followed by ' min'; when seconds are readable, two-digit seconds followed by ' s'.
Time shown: 5 h 01 min
